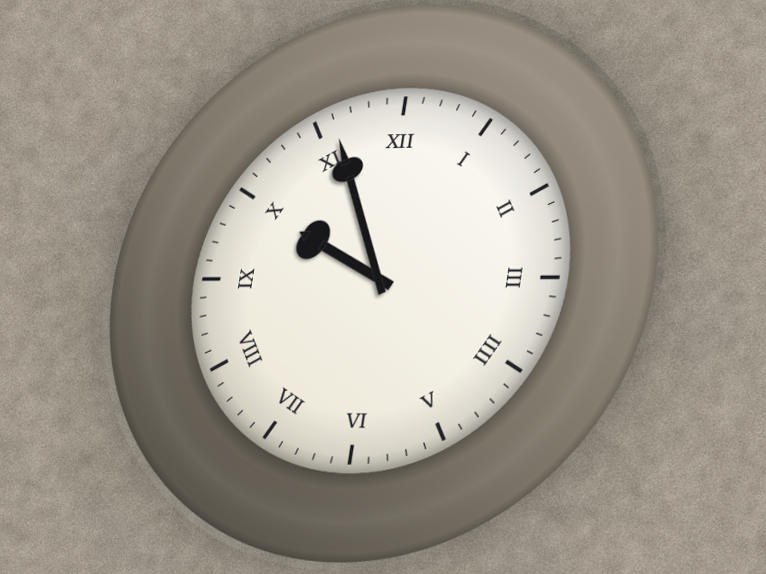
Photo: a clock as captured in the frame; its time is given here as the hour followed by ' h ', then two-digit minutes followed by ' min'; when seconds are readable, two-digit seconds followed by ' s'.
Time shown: 9 h 56 min
